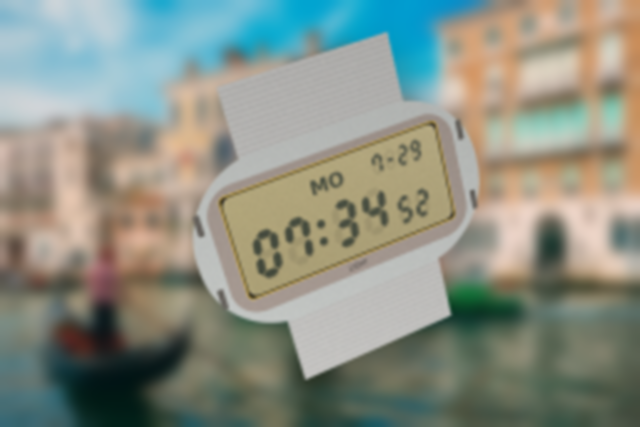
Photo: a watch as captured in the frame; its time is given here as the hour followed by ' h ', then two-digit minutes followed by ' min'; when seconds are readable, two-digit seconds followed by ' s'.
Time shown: 7 h 34 min 52 s
